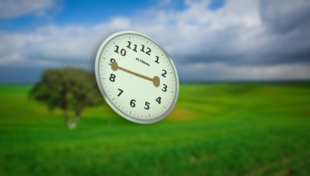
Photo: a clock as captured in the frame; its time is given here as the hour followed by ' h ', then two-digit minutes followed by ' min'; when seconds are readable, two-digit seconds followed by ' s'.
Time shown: 2 h 44 min
